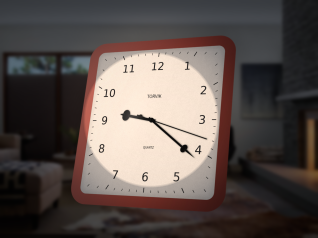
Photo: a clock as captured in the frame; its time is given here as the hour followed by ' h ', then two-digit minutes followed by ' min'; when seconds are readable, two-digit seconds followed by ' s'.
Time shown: 9 h 21 min 18 s
